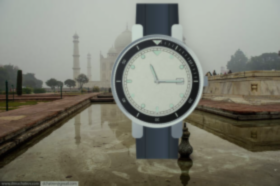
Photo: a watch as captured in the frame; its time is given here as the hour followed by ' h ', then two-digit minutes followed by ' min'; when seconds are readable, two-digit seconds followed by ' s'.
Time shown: 11 h 15 min
